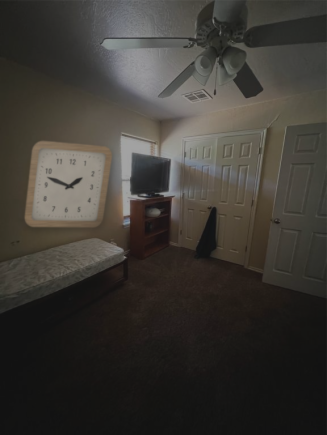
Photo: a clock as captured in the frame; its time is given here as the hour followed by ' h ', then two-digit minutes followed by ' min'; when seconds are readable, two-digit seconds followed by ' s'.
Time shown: 1 h 48 min
